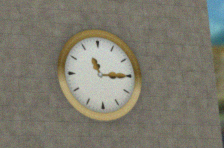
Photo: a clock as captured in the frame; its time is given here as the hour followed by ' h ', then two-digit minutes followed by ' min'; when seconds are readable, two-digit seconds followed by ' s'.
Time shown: 11 h 15 min
